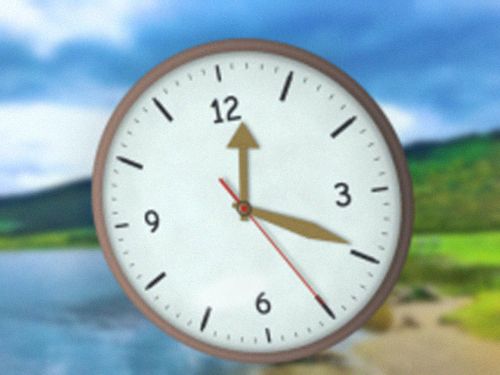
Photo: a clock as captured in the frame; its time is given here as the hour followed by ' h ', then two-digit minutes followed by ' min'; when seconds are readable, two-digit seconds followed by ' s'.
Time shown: 12 h 19 min 25 s
